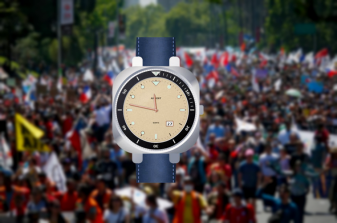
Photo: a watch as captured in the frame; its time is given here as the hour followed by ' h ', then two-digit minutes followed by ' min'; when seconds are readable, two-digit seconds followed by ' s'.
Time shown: 11 h 47 min
